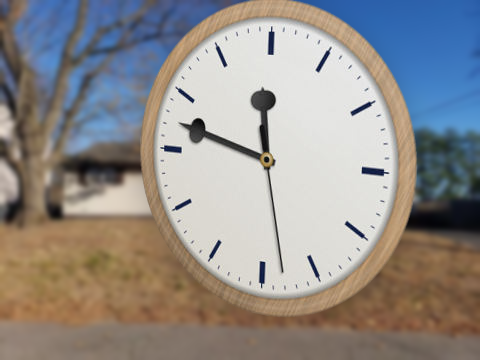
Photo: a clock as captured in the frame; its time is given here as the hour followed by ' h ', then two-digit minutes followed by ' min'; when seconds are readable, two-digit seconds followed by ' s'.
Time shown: 11 h 47 min 28 s
